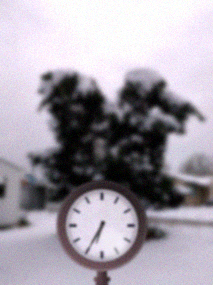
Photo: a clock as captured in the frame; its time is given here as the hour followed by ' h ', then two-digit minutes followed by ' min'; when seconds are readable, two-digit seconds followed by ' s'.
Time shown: 6 h 35 min
